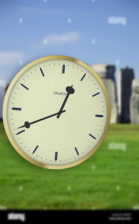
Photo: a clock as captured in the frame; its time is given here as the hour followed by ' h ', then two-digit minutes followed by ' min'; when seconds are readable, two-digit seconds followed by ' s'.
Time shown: 12 h 41 min
